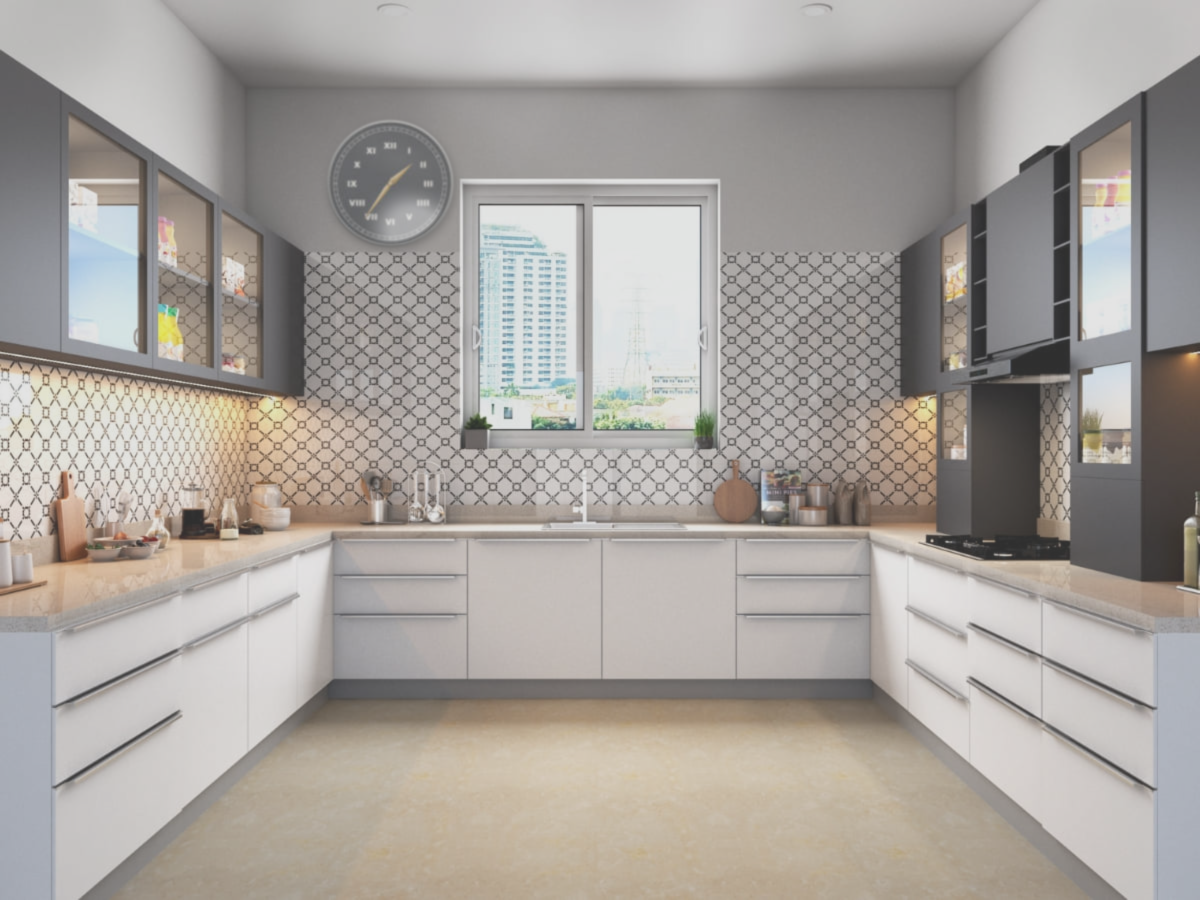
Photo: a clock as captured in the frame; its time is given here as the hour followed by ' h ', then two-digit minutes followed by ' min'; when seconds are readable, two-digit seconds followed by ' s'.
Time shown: 1 h 36 min
